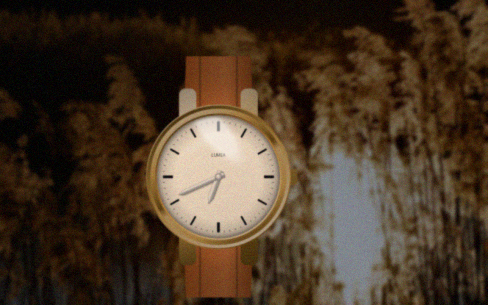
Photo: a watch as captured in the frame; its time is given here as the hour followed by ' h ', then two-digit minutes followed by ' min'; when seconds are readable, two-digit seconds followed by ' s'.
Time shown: 6 h 41 min
